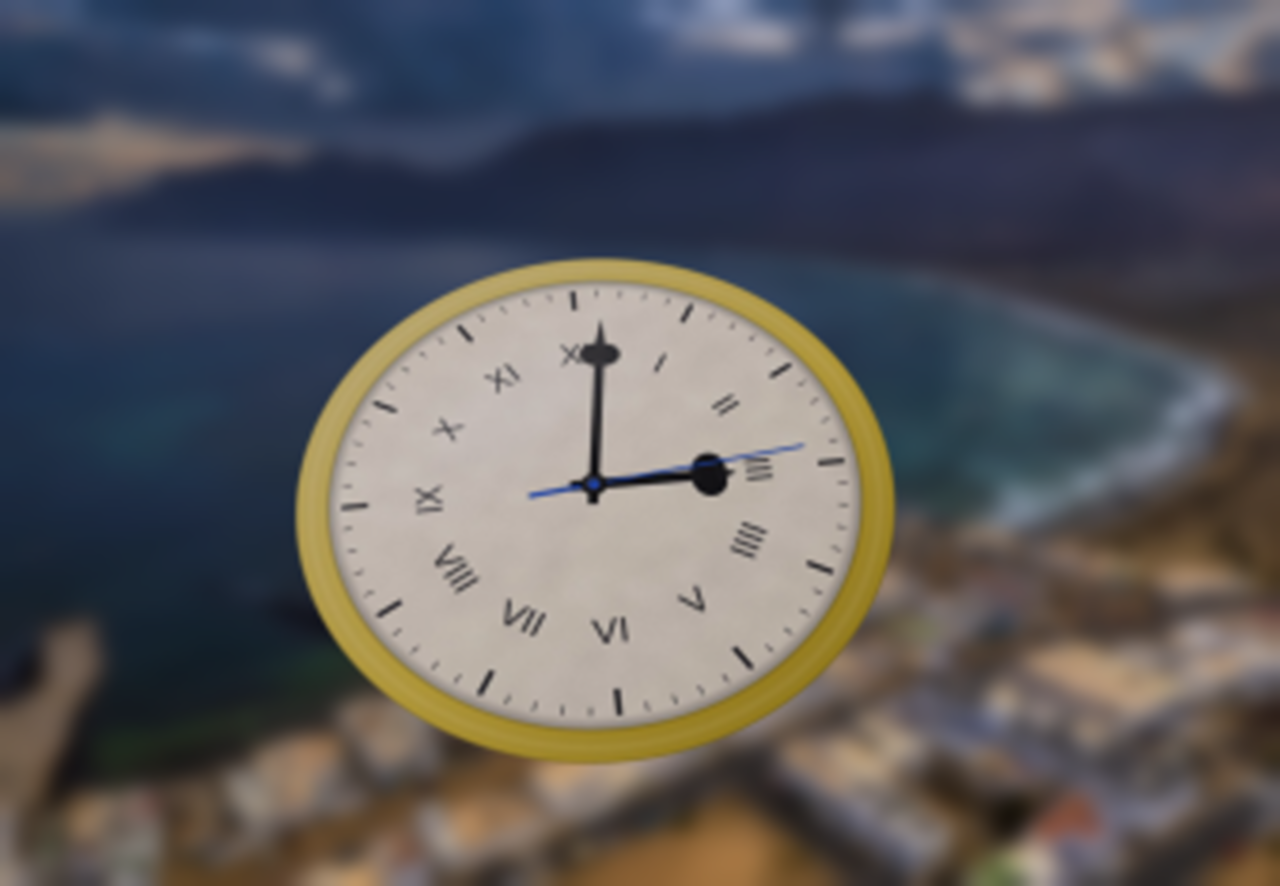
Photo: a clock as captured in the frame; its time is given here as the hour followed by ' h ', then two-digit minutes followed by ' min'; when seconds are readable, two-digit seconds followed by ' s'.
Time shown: 3 h 01 min 14 s
